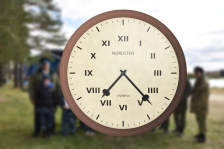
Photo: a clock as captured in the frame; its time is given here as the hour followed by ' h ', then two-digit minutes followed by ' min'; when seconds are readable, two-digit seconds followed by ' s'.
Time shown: 7 h 23 min
